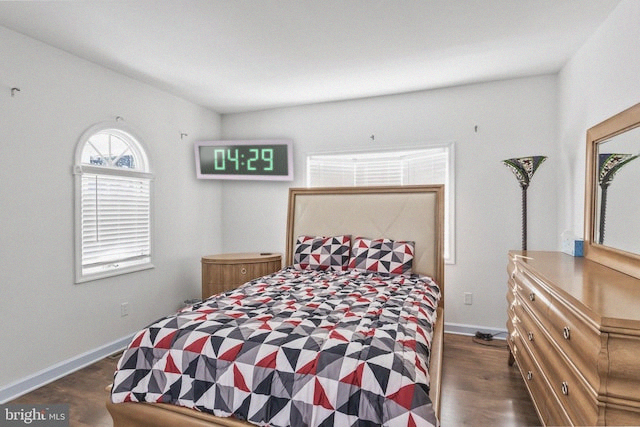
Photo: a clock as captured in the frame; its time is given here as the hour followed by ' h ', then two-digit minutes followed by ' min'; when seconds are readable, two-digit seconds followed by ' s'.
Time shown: 4 h 29 min
